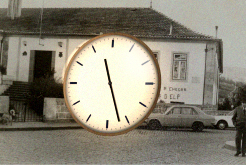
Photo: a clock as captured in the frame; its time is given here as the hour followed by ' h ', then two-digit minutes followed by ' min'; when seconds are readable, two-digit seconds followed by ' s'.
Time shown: 11 h 27 min
